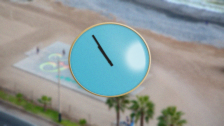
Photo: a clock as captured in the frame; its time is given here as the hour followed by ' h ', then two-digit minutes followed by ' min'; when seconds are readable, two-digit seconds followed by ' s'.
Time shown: 10 h 55 min
